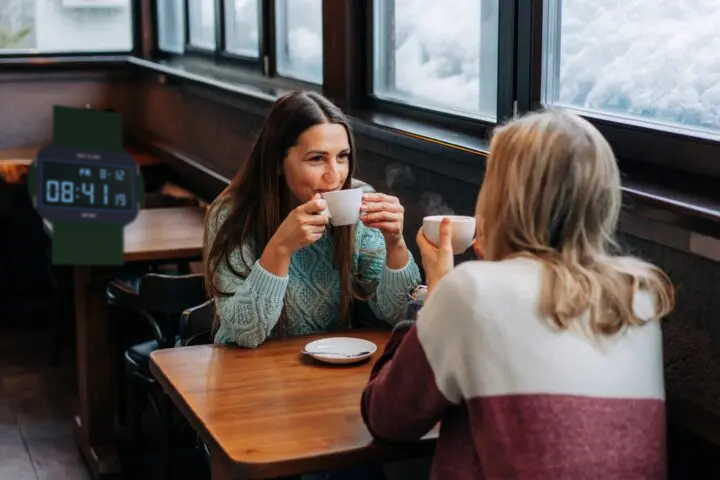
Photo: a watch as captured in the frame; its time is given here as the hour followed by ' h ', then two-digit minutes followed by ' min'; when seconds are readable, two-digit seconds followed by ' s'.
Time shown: 8 h 41 min
